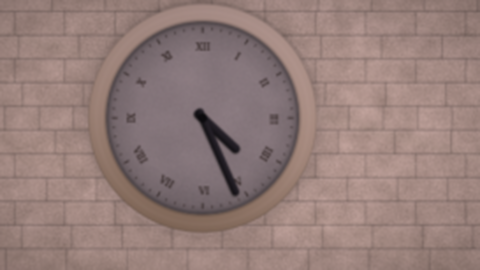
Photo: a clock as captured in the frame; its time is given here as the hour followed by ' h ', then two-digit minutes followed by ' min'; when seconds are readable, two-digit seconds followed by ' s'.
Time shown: 4 h 26 min
